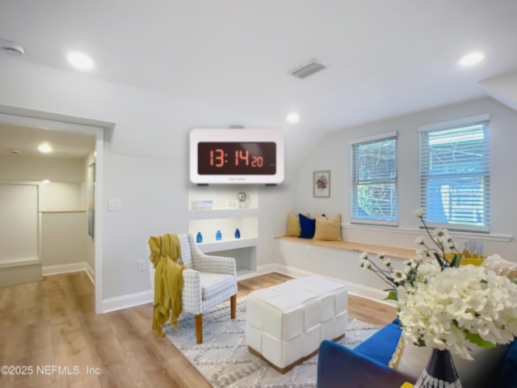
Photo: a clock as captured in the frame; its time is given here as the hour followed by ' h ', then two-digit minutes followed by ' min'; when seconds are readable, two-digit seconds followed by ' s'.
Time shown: 13 h 14 min 20 s
